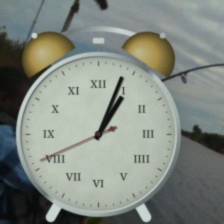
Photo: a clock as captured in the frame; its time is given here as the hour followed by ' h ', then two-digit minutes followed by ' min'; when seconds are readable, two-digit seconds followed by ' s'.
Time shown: 1 h 03 min 41 s
